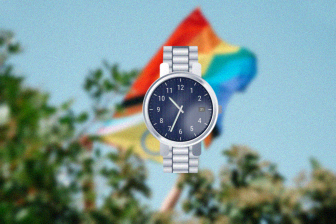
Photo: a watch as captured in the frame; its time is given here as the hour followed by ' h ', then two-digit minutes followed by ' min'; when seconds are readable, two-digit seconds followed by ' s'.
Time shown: 10 h 34 min
